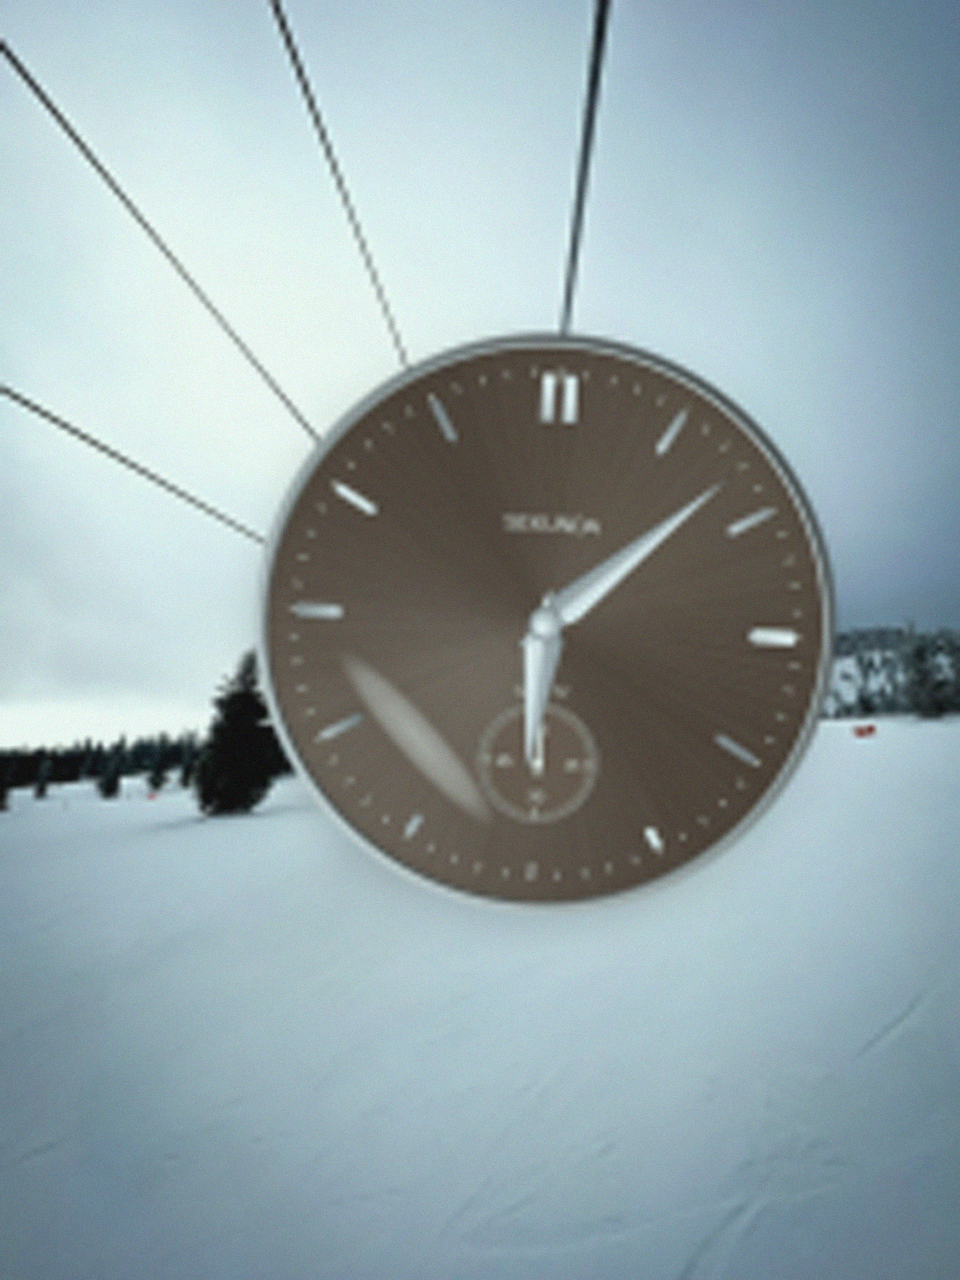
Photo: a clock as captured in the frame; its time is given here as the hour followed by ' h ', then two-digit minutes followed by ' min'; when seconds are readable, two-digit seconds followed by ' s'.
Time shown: 6 h 08 min
